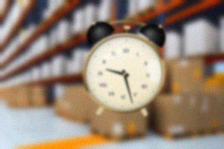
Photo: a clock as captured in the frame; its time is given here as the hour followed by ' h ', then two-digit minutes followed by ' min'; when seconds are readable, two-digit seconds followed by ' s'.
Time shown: 9 h 27 min
